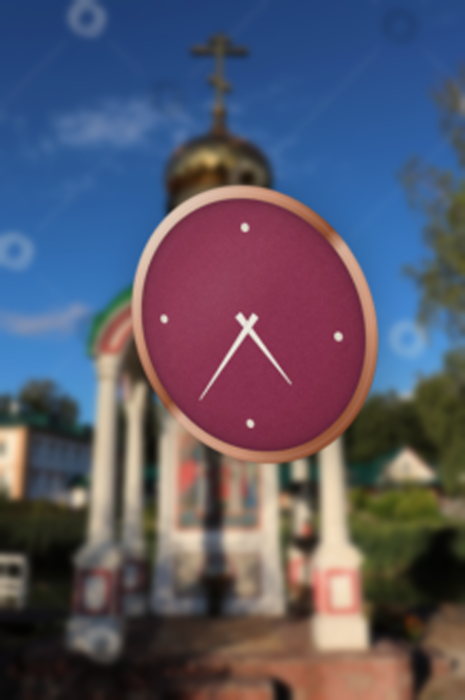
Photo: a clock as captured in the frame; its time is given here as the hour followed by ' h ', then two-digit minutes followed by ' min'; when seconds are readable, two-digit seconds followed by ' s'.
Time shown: 4 h 36 min
